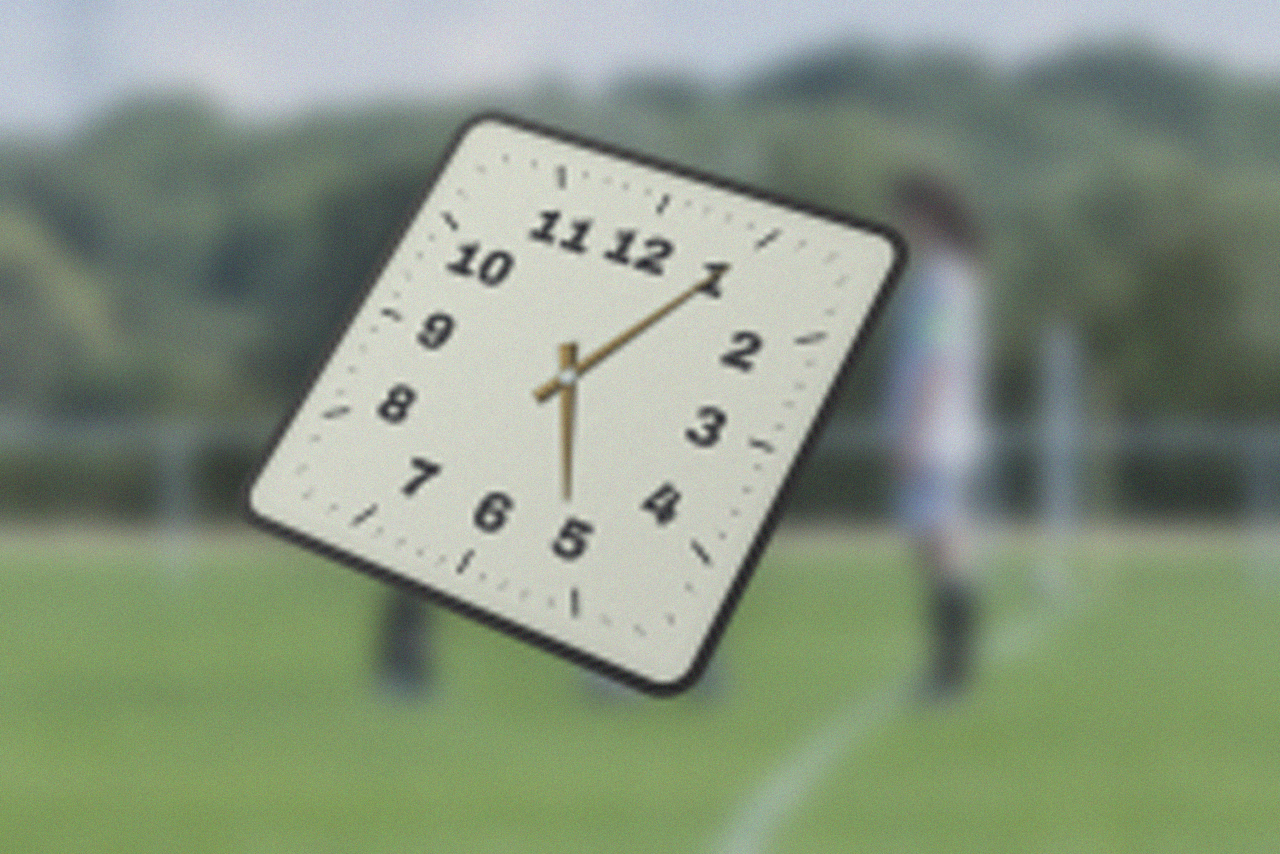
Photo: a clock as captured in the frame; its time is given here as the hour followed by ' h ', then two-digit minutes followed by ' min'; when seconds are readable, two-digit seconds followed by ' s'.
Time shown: 5 h 05 min
